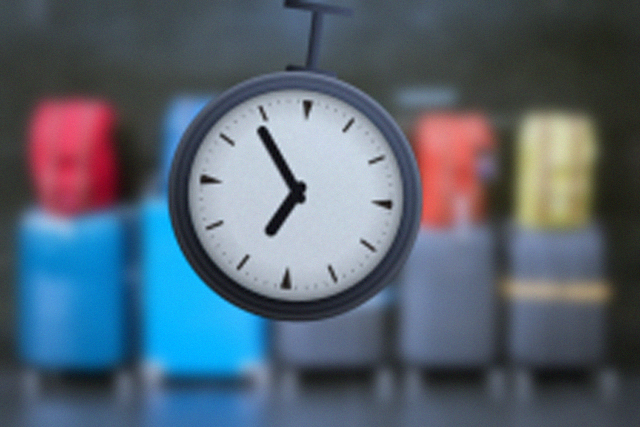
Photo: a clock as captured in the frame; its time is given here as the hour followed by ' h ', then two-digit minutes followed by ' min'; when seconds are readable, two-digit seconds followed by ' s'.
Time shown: 6 h 54 min
